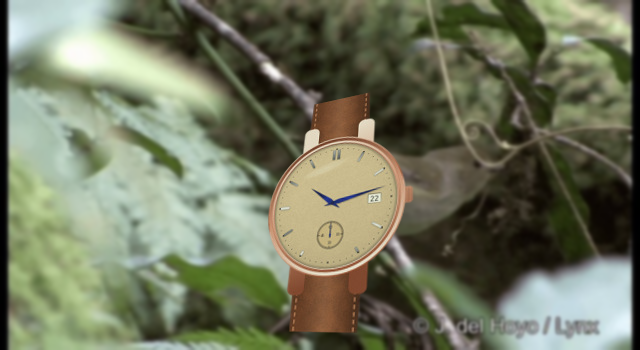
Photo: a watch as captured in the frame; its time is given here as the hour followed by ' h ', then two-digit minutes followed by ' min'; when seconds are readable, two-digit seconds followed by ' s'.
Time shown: 10 h 13 min
